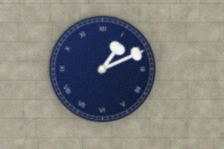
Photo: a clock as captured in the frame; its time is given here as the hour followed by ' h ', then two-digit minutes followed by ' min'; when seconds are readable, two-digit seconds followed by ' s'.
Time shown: 1 h 11 min
